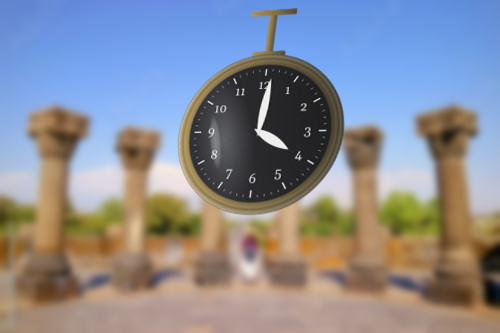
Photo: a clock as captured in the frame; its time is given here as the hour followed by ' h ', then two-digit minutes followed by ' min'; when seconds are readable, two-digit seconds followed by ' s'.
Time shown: 4 h 01 min
